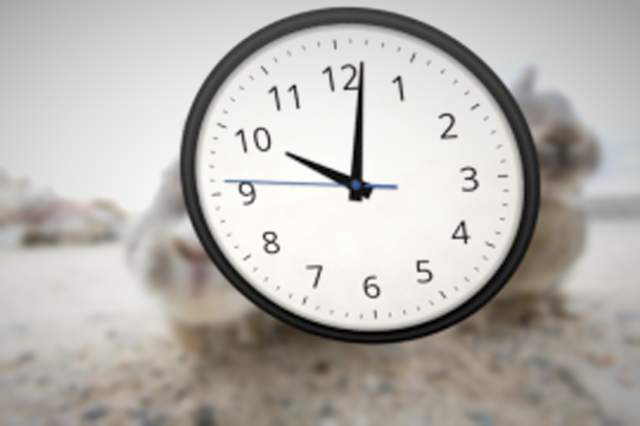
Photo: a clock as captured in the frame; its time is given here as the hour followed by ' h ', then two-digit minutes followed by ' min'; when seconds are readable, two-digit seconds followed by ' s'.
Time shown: 10 h 01 min 46 s
